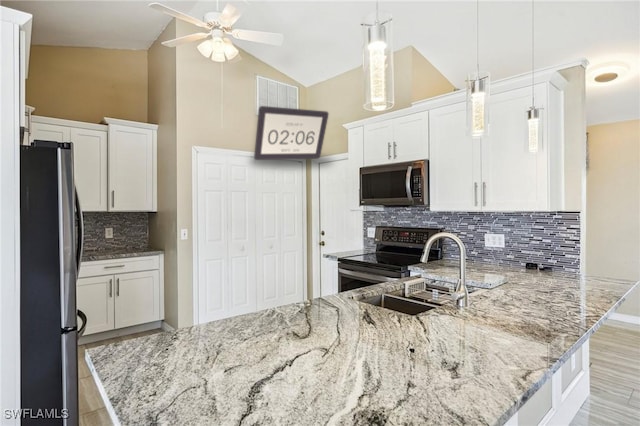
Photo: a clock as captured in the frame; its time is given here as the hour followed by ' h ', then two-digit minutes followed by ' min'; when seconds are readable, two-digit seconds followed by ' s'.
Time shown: 2 h 06 min
